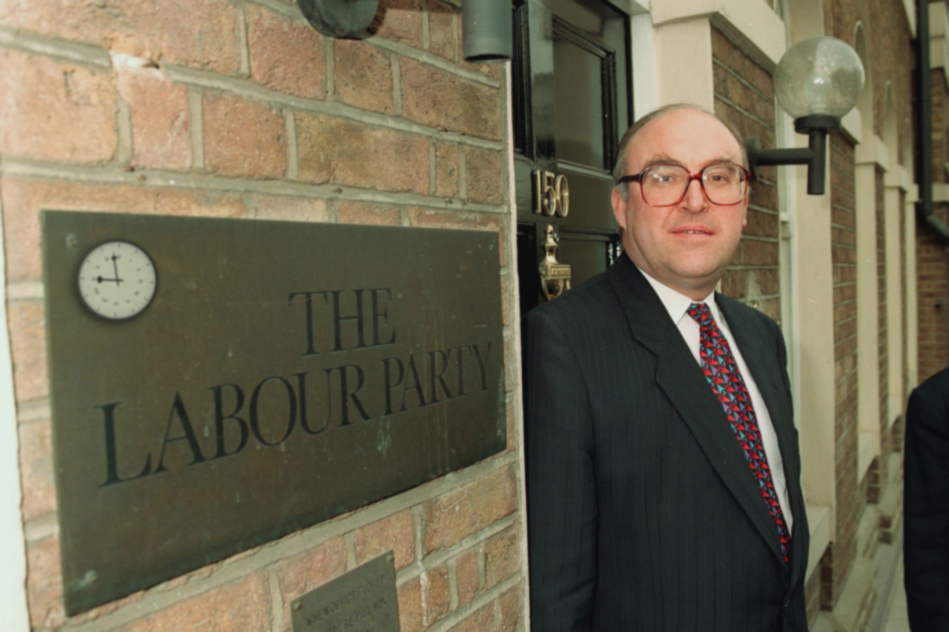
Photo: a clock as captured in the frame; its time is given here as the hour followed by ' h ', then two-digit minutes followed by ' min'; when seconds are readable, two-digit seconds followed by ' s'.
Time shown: 8 h 58 min
